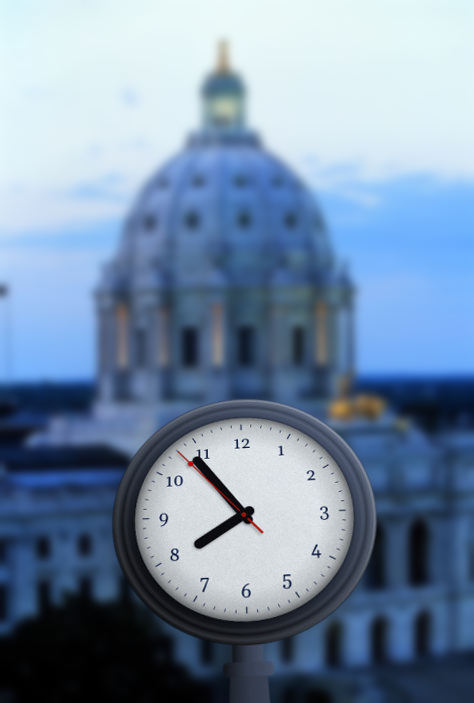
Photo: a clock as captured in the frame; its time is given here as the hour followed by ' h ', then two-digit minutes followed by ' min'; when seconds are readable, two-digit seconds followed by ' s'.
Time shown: 7 h 53 min 53 s
